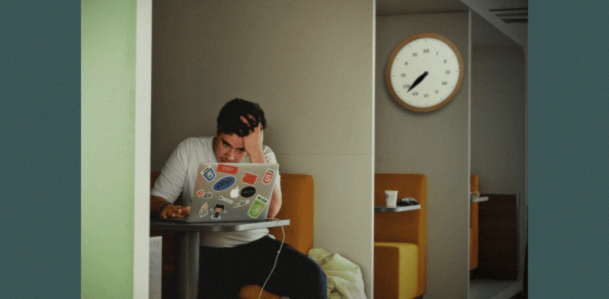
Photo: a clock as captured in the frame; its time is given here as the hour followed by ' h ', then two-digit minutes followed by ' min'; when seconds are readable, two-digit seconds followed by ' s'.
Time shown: 7 h 38 min
